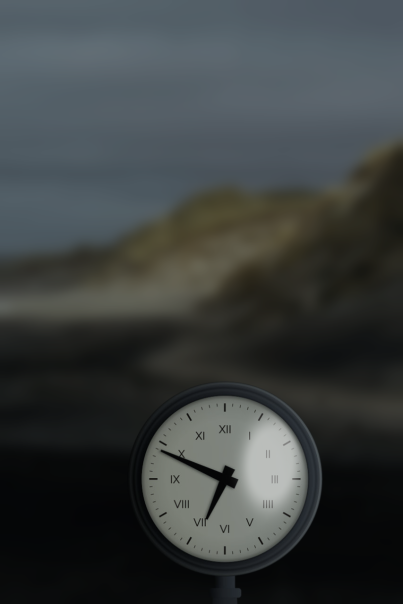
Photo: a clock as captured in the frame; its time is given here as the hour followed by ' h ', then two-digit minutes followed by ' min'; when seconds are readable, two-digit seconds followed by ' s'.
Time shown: 6 h 49 min
